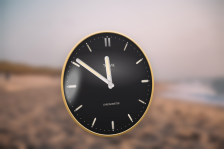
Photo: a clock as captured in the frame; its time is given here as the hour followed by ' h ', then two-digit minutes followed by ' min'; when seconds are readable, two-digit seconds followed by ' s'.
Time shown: 11 h 51 min
